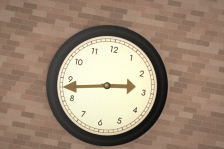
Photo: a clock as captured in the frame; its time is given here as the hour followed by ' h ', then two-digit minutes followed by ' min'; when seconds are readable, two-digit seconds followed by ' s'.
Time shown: 2 h 43 min
